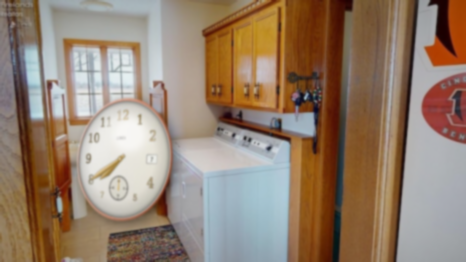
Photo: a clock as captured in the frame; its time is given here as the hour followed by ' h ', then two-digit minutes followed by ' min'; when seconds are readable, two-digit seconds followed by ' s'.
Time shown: 7 h 40 min
